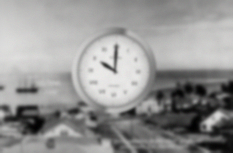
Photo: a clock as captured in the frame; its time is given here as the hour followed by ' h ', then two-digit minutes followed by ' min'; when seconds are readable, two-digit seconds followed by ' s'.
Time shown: 10 h 00 min
